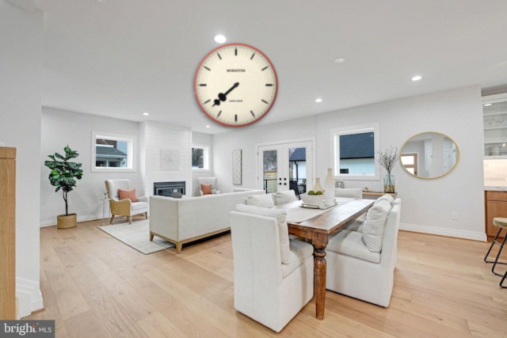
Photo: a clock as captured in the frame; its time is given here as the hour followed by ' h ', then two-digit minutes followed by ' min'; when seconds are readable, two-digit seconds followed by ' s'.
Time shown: 7 h 38 min
